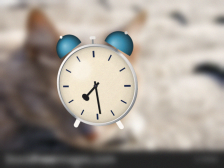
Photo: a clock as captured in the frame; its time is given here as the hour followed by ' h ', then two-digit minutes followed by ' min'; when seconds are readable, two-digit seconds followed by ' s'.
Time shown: 7 h 29 min
